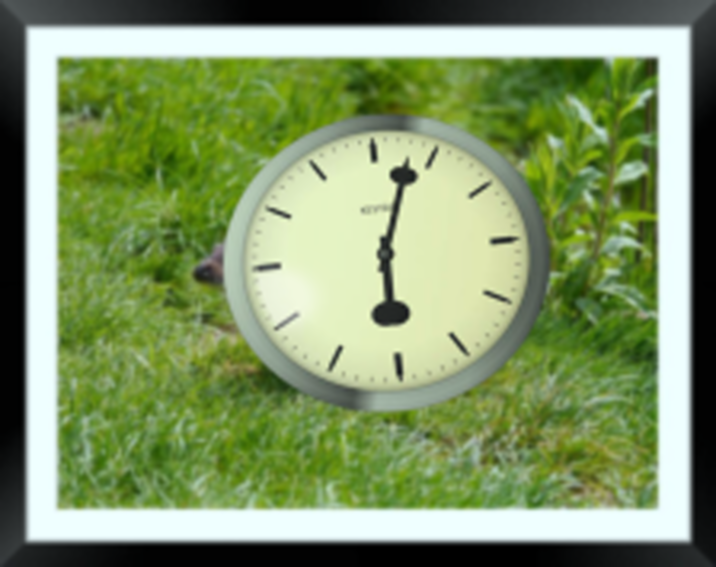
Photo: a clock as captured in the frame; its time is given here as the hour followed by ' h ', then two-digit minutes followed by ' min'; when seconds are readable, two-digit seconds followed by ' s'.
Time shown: 6 h 03 min
